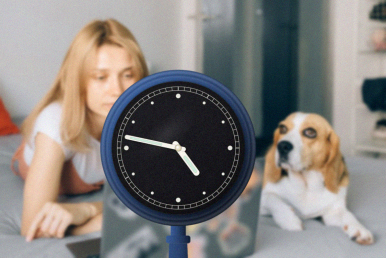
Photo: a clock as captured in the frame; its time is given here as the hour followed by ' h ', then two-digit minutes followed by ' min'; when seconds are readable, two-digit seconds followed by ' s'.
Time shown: 4 h 47 min
